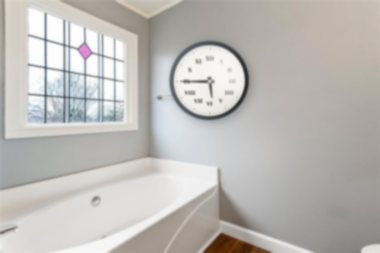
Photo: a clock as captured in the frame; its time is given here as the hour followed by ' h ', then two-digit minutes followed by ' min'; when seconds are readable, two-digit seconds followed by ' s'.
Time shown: 5 h 45 min
